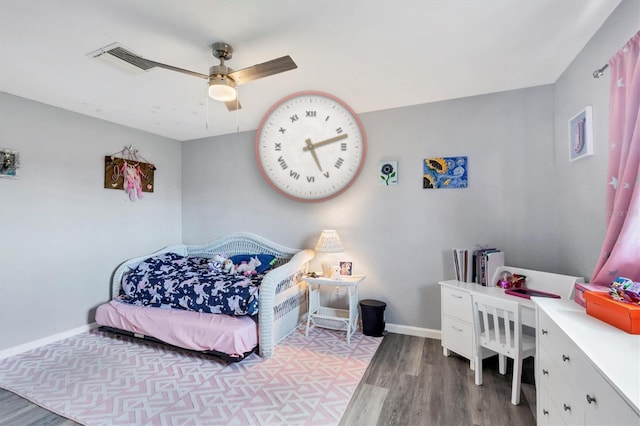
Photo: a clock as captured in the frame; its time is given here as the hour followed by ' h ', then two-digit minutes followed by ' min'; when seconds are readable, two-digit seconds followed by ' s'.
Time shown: 5 h 12 min
